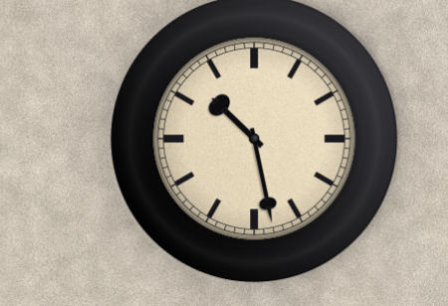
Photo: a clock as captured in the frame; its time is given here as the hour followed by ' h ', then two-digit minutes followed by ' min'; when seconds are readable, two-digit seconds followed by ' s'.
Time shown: 10 h 28 min
